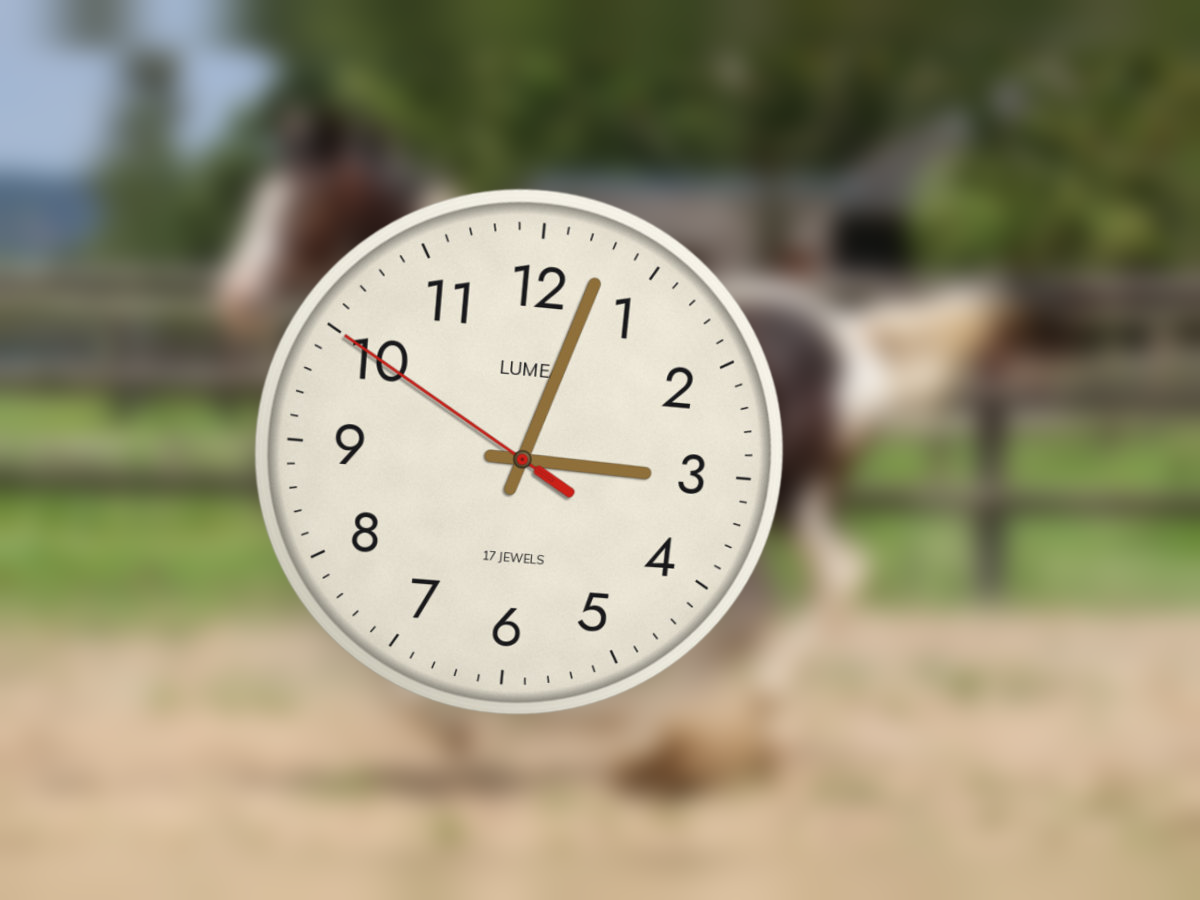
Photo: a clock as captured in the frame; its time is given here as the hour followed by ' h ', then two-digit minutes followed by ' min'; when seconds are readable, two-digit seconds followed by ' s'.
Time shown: 3 h 02 min 50 s
